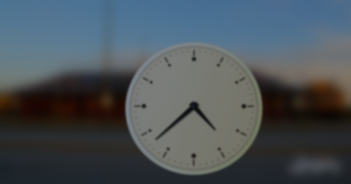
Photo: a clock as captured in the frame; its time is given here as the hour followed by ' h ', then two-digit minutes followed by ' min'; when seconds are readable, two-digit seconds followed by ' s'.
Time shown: 4 h 38 min
